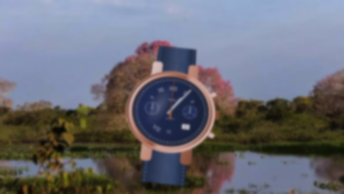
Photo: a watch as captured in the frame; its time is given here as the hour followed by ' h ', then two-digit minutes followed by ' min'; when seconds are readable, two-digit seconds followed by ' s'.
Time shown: 1 h 06 min
